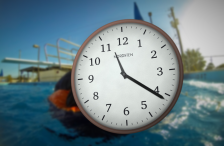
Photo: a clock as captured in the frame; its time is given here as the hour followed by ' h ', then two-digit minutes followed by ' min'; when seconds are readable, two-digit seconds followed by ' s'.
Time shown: 11 h 21 min
